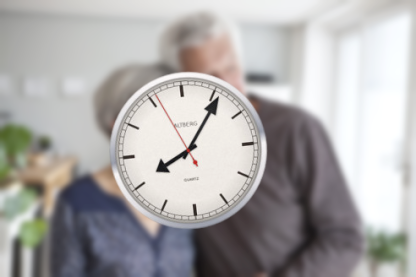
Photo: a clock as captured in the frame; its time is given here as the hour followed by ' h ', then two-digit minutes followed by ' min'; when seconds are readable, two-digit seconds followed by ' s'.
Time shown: 8 h 05 min 56 s
